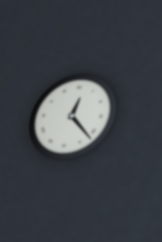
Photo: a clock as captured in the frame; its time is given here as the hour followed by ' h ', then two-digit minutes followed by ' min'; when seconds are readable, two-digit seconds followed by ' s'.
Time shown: 12 h 22 min
